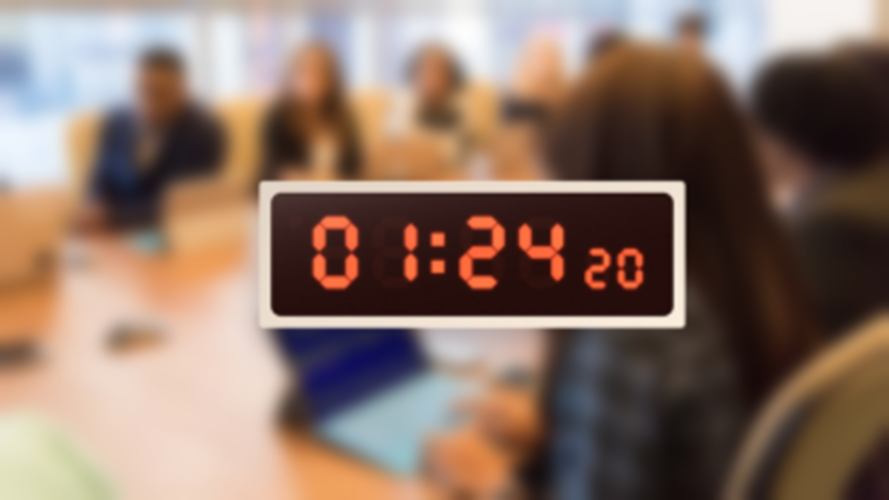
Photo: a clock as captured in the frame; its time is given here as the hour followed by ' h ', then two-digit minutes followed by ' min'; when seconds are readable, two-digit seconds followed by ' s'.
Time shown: 1 h 24 min 20 s
